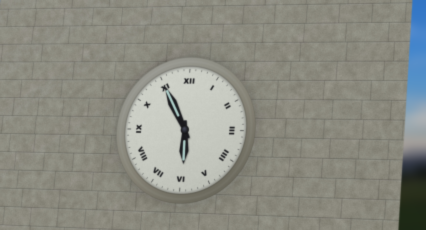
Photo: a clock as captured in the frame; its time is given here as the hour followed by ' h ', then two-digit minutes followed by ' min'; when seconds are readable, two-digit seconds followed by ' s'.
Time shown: 5 h 55 min
